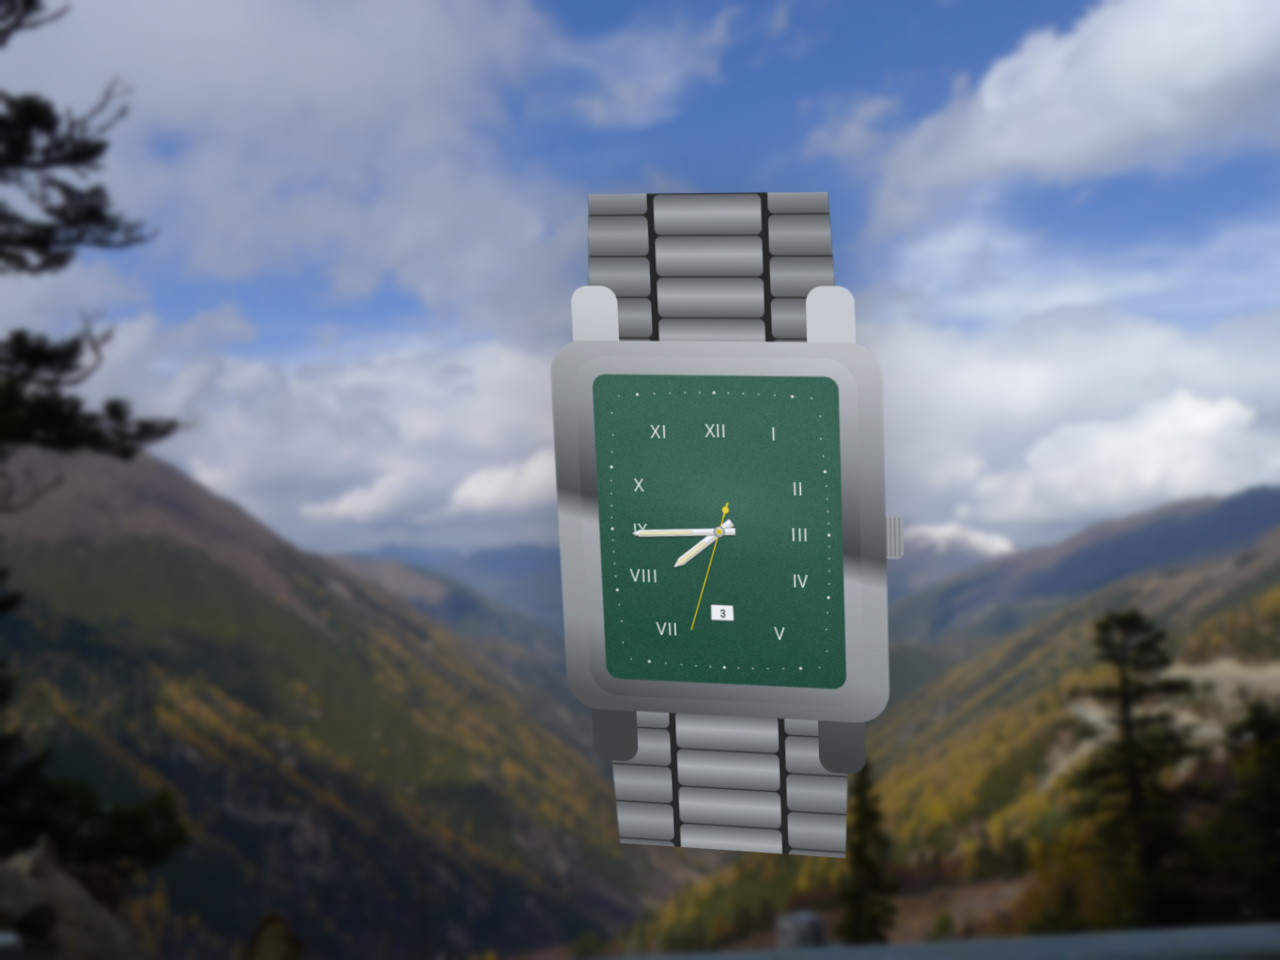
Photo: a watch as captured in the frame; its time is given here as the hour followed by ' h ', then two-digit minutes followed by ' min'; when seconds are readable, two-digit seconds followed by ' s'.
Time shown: 7 h 44 min 33 s
